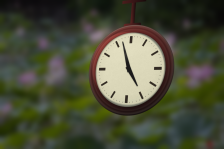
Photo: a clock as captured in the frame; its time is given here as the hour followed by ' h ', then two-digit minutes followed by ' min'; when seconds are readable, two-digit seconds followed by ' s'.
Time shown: 4 h 57 min
